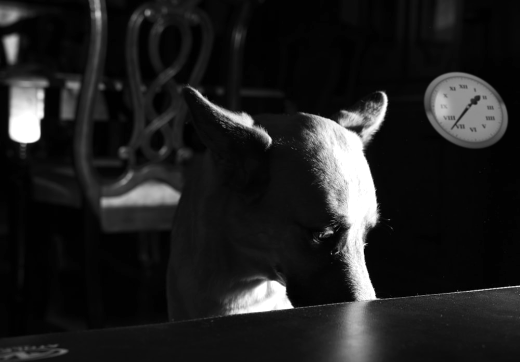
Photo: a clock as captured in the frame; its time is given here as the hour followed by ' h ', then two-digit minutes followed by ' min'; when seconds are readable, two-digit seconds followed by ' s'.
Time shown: 1 h 37 min
